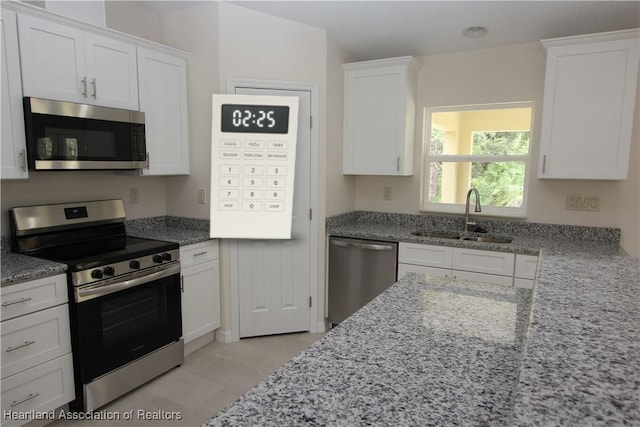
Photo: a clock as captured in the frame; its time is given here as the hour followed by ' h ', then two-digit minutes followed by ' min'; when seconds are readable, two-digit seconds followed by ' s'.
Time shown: 2 h 25 min
